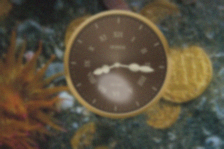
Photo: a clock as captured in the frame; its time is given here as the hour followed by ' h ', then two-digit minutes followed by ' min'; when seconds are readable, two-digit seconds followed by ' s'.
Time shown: 8 h 16 min
